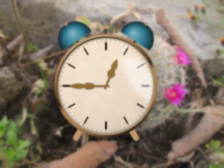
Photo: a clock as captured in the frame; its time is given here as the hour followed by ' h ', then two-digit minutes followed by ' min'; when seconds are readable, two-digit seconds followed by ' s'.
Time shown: 12 h 45 min
